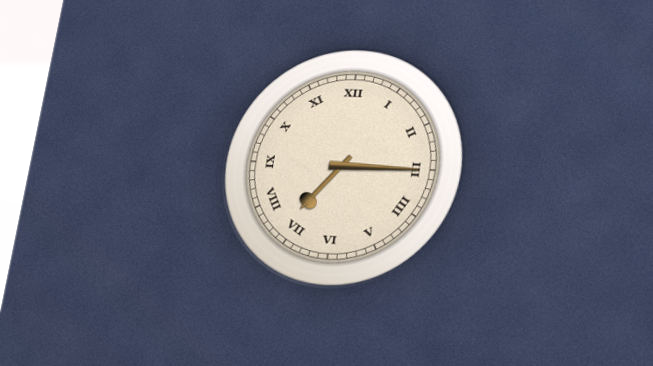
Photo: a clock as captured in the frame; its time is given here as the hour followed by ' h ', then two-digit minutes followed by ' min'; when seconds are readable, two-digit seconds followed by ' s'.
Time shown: 7 h 15 min
